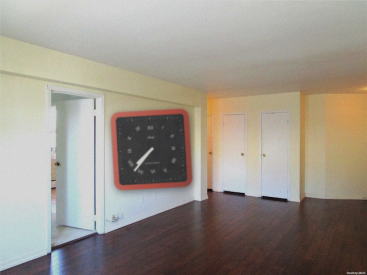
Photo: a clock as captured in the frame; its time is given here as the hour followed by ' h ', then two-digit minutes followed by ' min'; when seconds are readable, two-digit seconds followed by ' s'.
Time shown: 7 h 37 min
